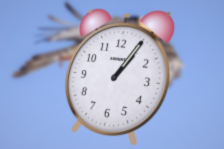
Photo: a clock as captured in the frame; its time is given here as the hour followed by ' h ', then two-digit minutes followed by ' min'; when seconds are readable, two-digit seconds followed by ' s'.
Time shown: 1 h 05 min
